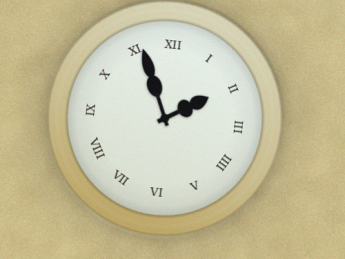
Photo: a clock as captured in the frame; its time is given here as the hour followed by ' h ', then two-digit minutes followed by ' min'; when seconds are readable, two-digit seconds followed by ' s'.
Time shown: 1 h 56 min
